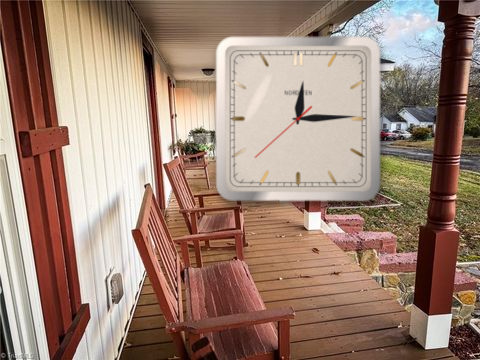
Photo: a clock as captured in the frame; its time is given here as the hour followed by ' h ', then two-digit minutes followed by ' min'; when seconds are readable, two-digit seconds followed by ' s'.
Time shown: 12 h 14 min 38 s
